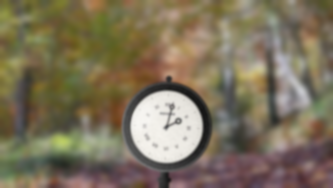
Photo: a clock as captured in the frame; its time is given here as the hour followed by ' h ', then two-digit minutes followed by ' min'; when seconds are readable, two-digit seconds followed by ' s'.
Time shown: 2 h 02 min
